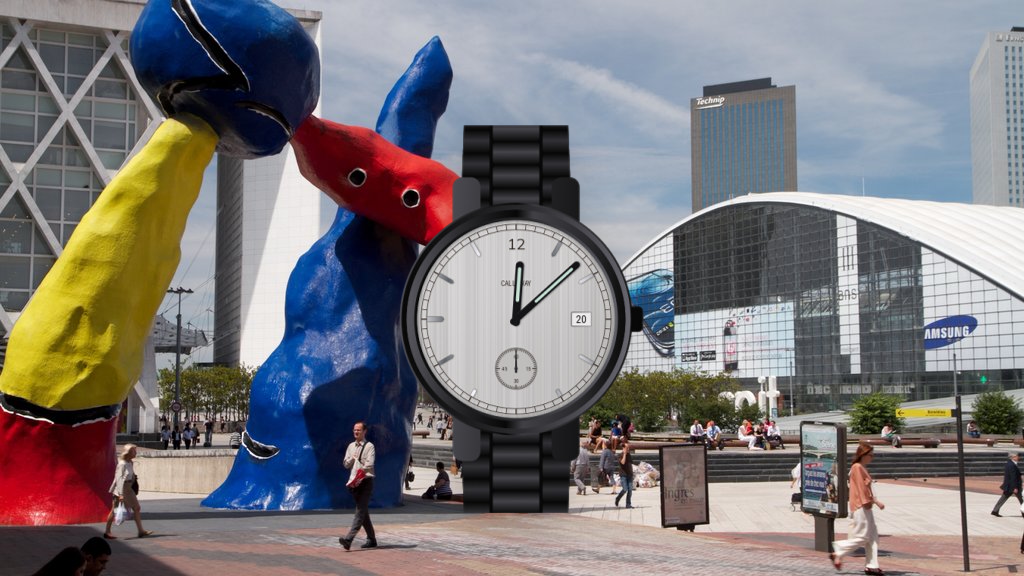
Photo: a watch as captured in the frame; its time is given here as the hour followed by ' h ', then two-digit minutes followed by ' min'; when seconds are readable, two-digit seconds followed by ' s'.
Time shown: 12 h 08 min
